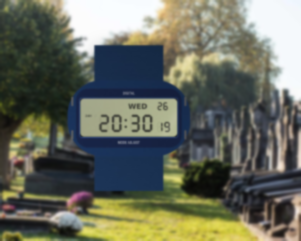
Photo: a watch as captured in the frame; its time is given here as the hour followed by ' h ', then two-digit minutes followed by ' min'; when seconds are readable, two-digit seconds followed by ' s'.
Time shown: 20 h 30 min 19 s
